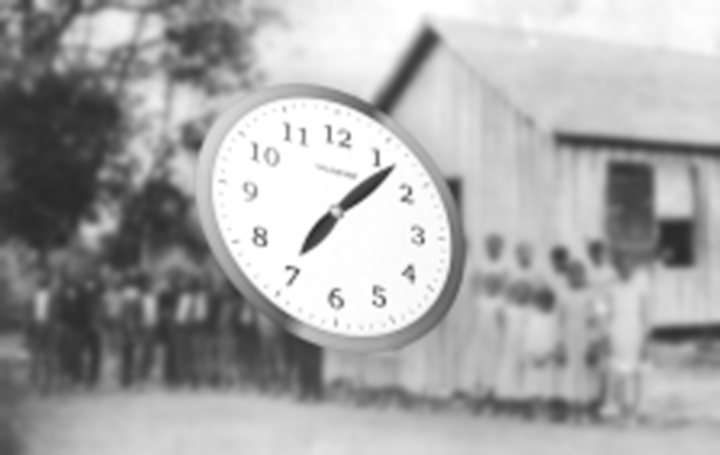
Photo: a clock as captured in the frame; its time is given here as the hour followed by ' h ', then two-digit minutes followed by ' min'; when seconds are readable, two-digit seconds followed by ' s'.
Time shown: 7 h 07 min
